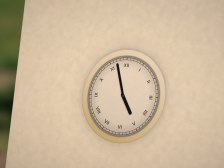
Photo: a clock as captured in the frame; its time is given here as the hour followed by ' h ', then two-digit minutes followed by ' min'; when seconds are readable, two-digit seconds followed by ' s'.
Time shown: 4 h 57 min
